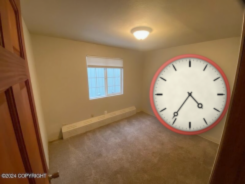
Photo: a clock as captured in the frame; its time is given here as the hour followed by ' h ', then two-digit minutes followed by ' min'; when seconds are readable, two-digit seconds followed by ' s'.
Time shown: 4 h 36 min
